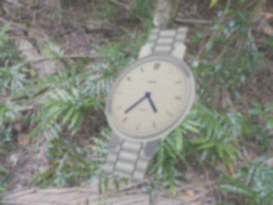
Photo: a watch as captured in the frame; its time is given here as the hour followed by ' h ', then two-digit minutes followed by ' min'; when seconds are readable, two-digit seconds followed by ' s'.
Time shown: 4 h 37 min
